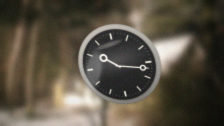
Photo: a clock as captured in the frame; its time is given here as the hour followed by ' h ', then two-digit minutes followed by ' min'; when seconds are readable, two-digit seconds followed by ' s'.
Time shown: 10 h 17 min
